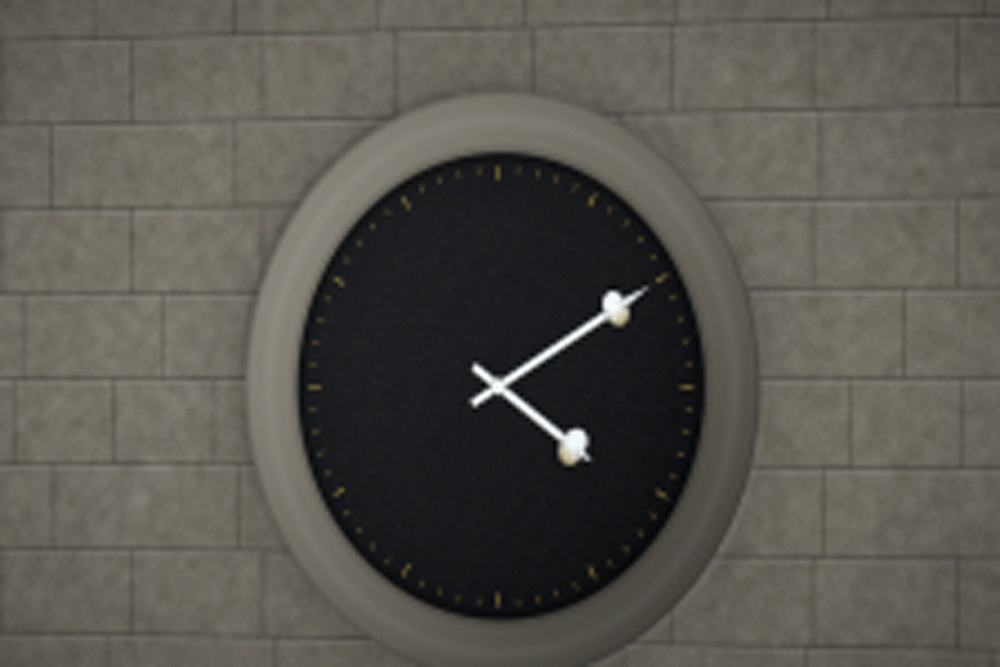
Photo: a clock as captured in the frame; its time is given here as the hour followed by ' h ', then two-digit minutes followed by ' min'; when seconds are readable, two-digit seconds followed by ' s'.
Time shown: 4 h 10 min
